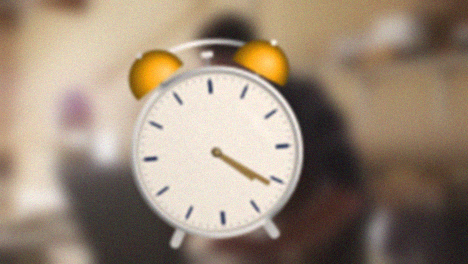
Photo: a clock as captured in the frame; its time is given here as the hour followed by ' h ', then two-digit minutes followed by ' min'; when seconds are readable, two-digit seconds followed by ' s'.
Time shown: 4 h 21 min
